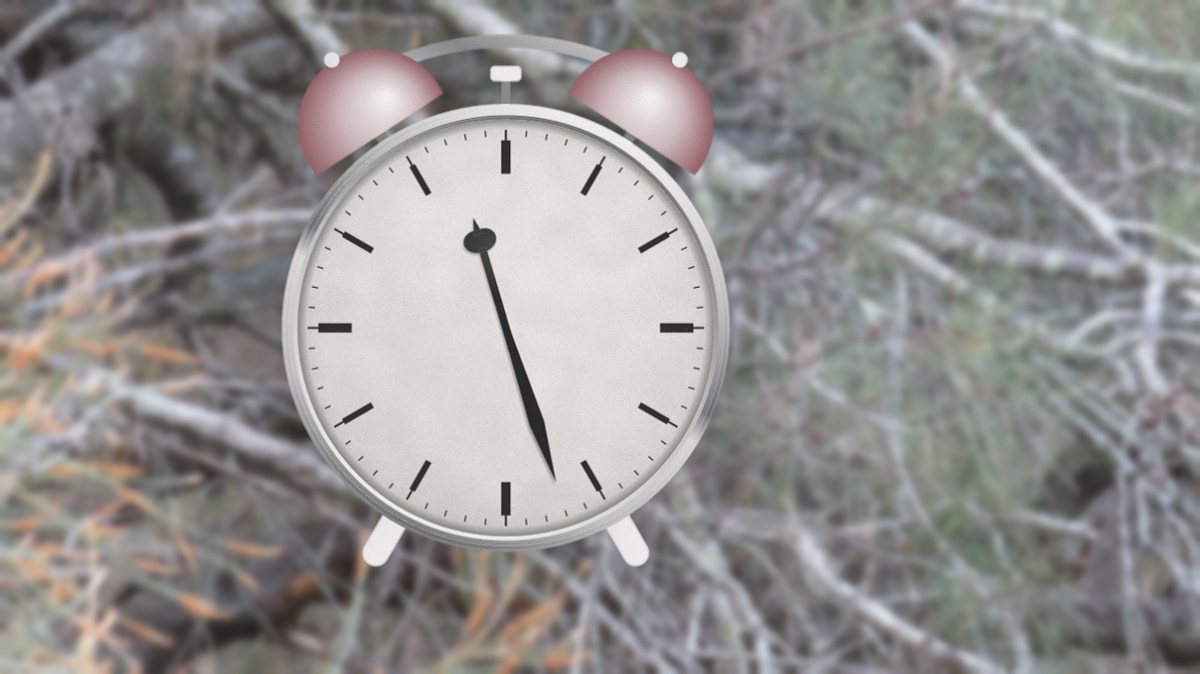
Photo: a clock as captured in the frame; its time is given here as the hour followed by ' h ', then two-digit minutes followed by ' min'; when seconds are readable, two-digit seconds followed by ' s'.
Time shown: 11 h 27 min
